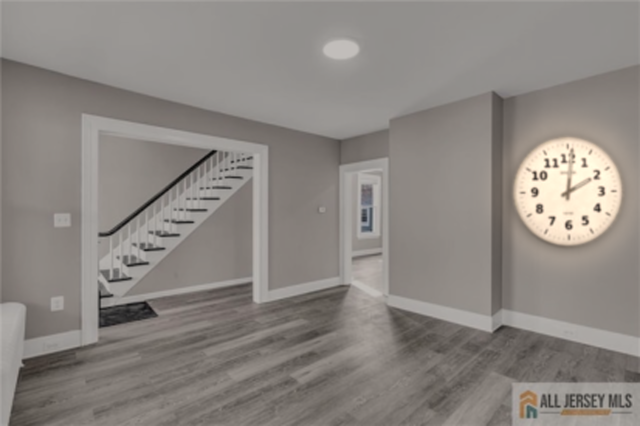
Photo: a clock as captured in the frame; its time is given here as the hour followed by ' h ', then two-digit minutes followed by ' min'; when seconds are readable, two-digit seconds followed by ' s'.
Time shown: 2 h 01 min
